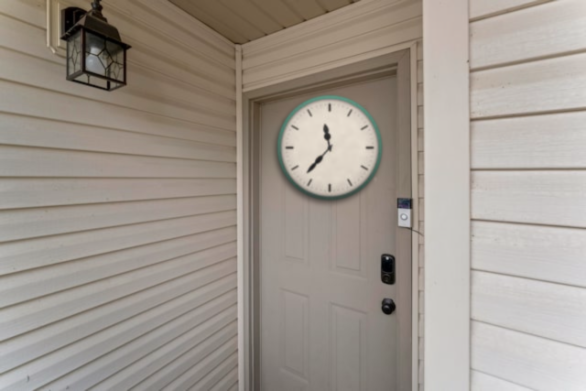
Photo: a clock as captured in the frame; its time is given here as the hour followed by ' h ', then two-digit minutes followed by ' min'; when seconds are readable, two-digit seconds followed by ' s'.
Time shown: 11 h 37 min
